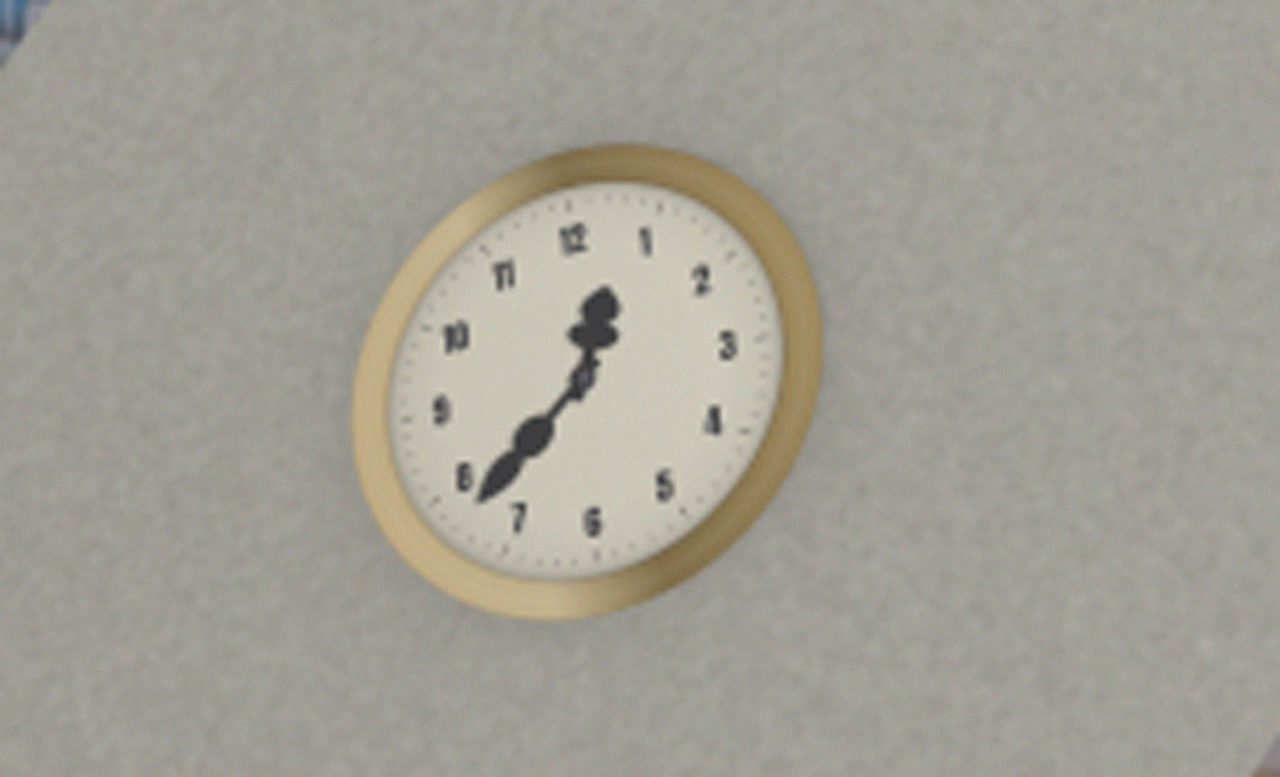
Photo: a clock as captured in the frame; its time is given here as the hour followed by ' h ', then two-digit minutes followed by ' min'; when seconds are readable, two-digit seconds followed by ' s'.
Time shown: 12 h 38 min
